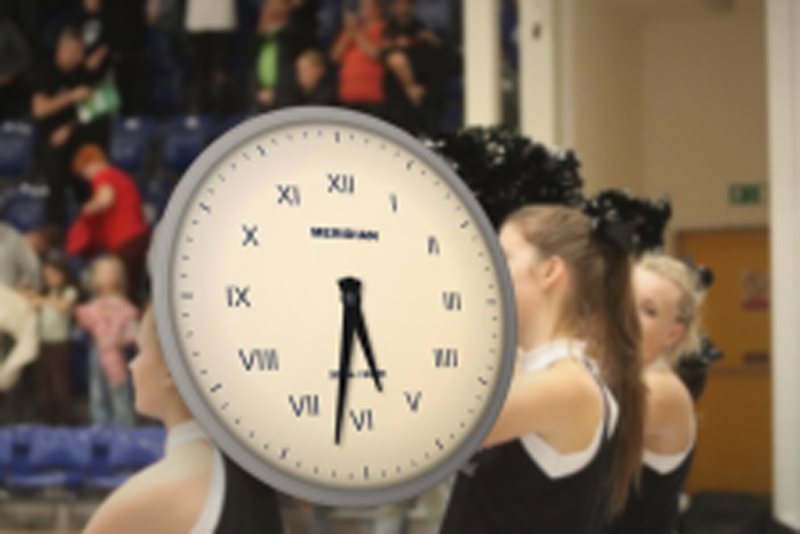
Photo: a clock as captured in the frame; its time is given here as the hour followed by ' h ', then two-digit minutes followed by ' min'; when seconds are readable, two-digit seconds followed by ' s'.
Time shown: 5 h 32 min
